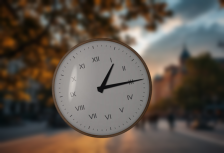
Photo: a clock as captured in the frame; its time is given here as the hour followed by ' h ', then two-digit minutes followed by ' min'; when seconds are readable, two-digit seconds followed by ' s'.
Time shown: 1 h 15 min
